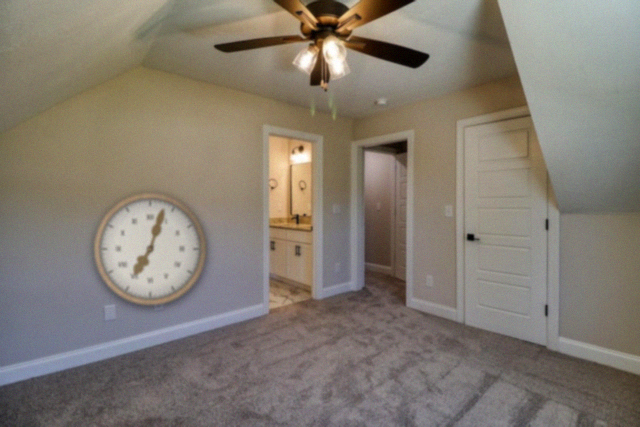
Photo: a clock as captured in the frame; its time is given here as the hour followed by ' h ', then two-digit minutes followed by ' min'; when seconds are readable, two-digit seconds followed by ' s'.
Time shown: 7 h 03 min
